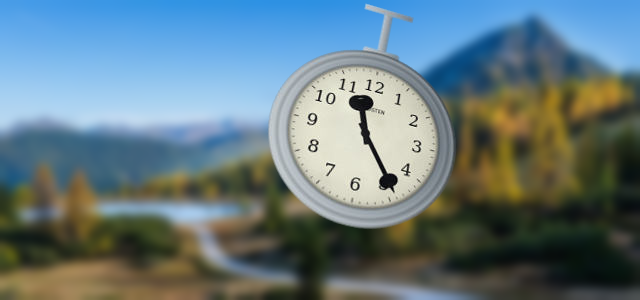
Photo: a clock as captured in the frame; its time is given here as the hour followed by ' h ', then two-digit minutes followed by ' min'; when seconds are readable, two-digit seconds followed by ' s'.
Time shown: 11 h 24 min
